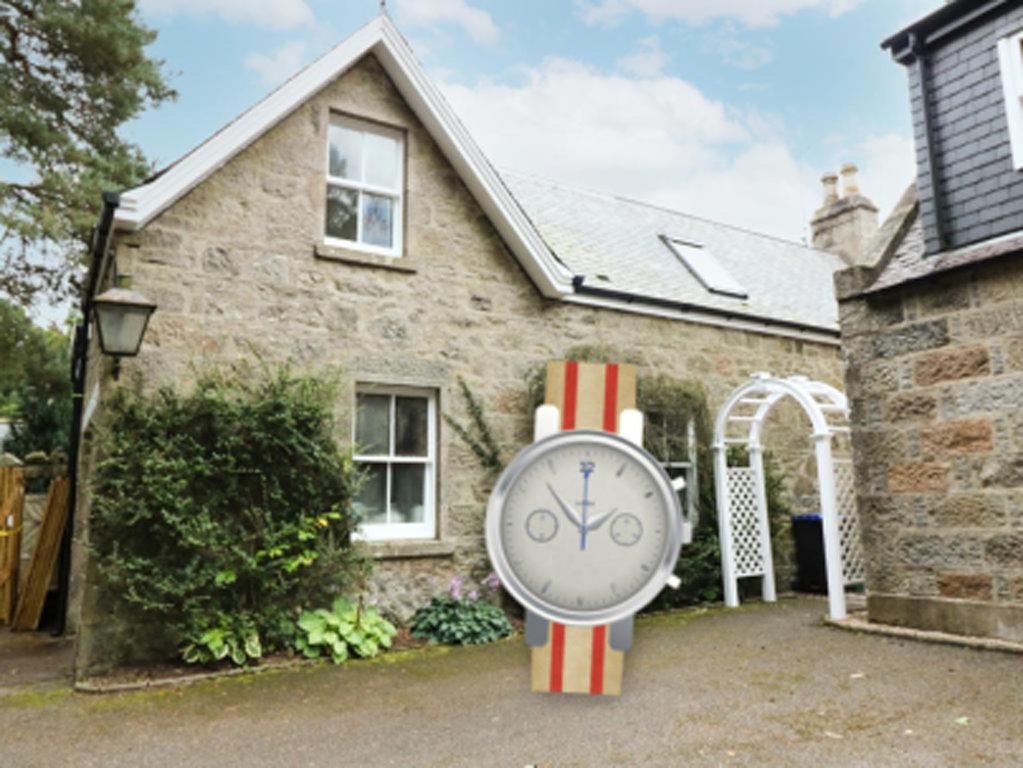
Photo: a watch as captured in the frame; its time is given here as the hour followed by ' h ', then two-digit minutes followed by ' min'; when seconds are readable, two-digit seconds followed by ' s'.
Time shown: 1 h 53 min
